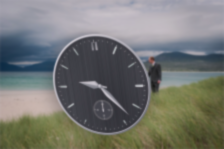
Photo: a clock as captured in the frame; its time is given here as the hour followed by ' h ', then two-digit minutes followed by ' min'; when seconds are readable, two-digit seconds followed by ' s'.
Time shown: 9 h 23 min
